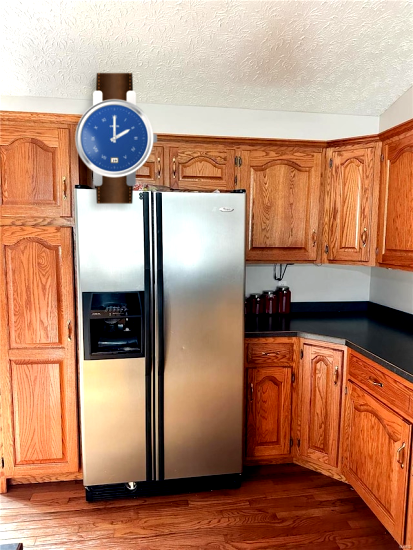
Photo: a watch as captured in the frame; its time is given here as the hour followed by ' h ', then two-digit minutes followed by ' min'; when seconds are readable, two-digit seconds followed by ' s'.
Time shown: 2 h 00 min
